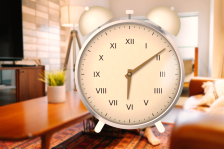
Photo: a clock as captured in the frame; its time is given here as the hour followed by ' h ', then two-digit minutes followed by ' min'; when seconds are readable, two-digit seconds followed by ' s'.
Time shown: 6 h 09 min
